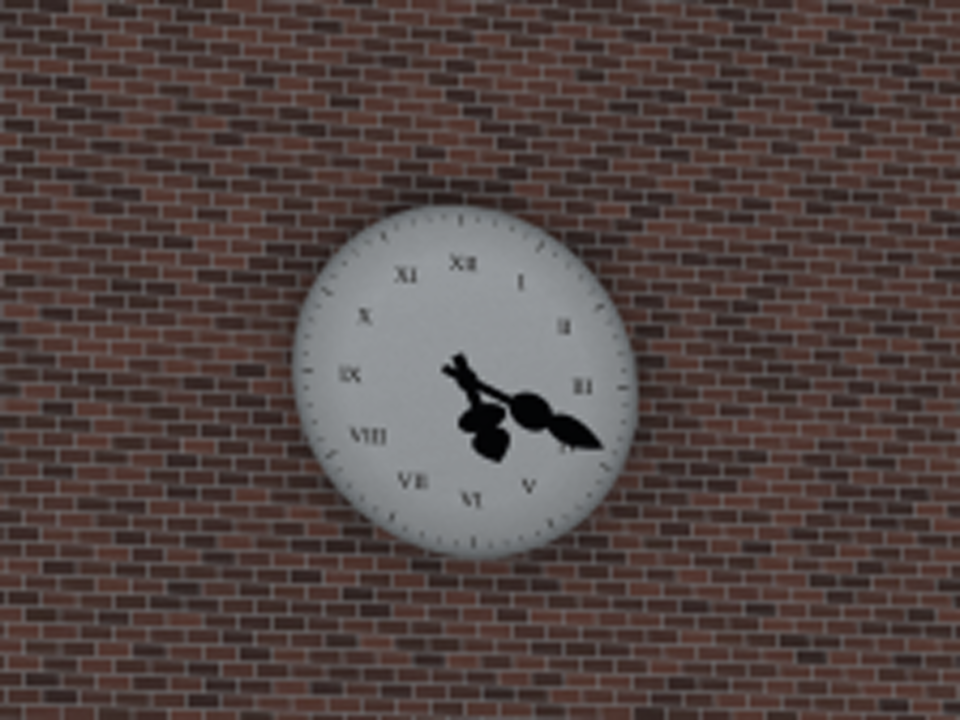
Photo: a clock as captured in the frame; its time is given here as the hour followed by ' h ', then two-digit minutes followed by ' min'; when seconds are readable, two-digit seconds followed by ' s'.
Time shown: 5 h 19 min
